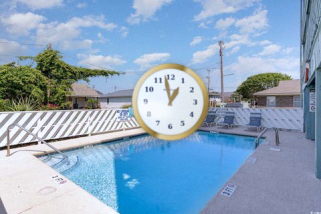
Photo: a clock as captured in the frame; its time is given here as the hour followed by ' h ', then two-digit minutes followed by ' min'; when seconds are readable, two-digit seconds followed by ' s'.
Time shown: 12 h 58 min
